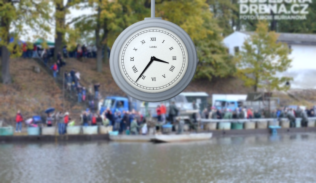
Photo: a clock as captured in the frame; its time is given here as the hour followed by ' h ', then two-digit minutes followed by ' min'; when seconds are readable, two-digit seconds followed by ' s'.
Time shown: 3 h 36 min
